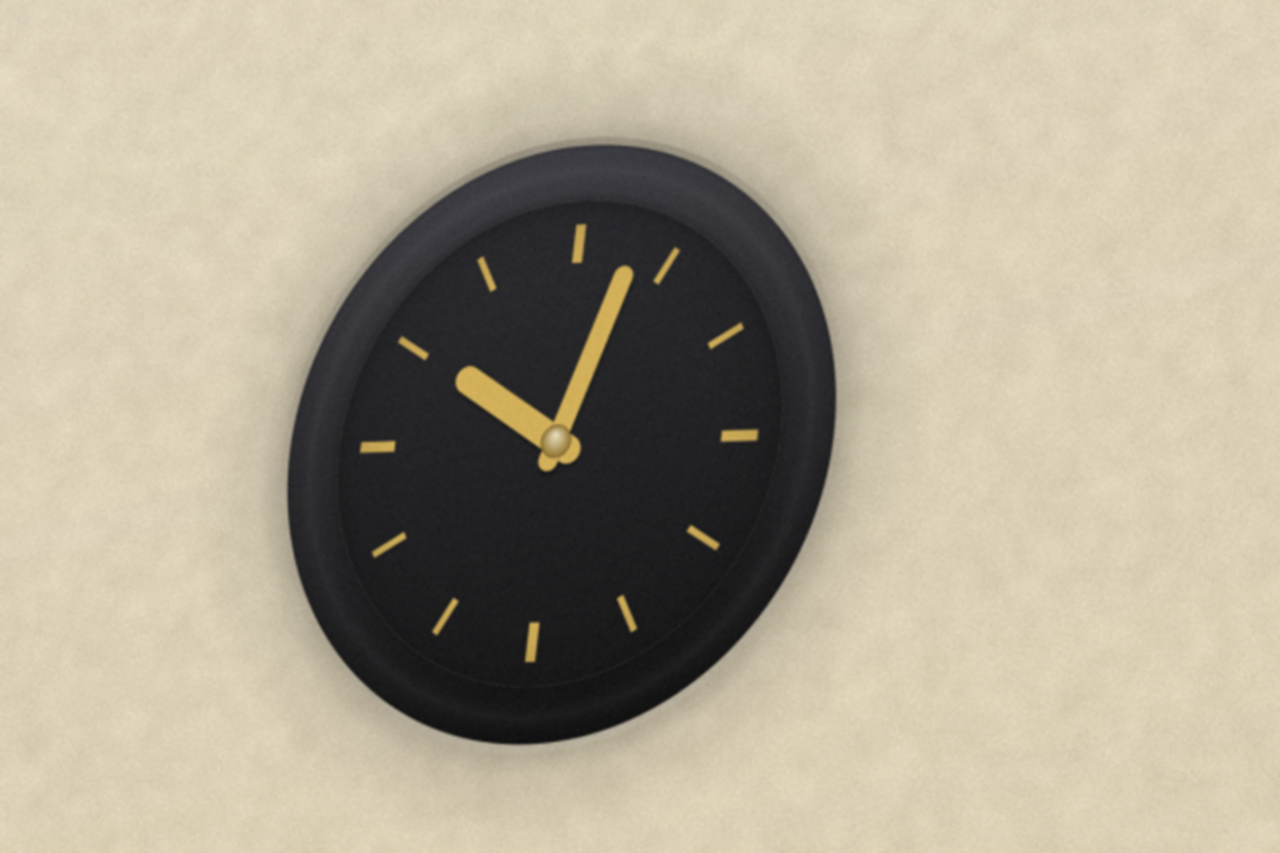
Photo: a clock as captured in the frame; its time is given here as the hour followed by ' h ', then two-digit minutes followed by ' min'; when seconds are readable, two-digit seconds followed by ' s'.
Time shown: 10 h 03 min
